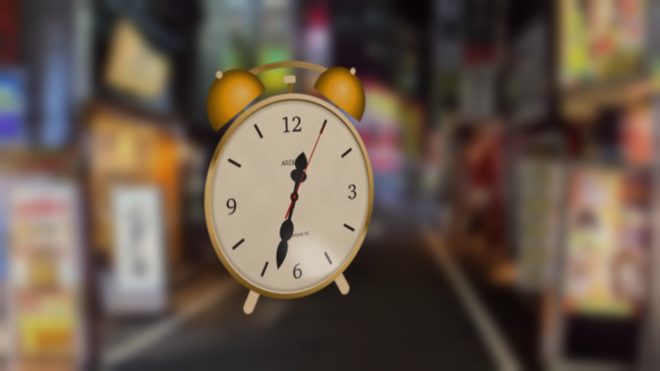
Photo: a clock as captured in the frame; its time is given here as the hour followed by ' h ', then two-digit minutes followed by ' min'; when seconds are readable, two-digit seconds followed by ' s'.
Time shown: 12 h 33 min 05 s
